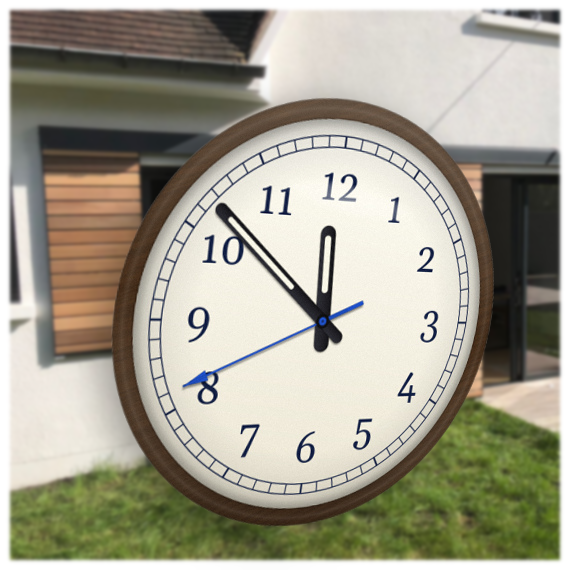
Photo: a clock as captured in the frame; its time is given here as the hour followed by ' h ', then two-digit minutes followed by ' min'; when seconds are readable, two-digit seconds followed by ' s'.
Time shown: 11 h 51 min 41 s
